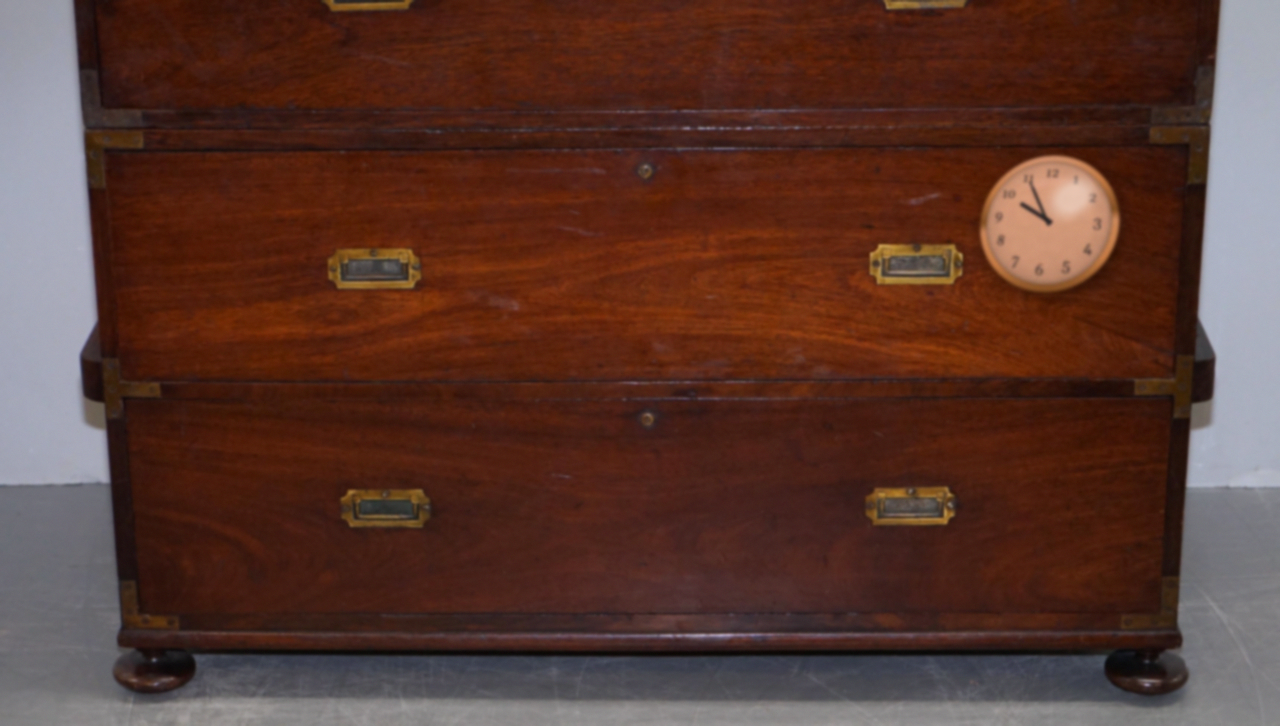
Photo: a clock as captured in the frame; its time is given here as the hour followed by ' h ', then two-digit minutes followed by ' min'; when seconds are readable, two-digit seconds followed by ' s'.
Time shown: 9 h 55 min
